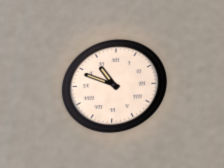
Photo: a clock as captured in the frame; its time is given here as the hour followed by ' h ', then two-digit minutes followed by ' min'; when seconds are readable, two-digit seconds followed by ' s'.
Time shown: 10 h 49 min
